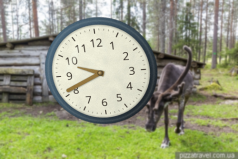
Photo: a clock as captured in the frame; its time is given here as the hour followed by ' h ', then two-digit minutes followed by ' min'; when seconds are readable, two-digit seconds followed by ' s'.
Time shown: 9 h 41 min
